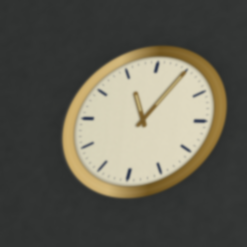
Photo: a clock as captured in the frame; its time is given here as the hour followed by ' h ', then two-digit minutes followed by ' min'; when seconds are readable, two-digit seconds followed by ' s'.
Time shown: 11 h 05 min
